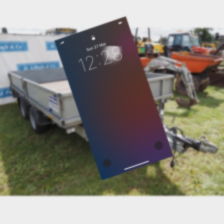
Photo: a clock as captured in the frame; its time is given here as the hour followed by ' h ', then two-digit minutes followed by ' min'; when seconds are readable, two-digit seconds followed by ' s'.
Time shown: 12 h 28 min
